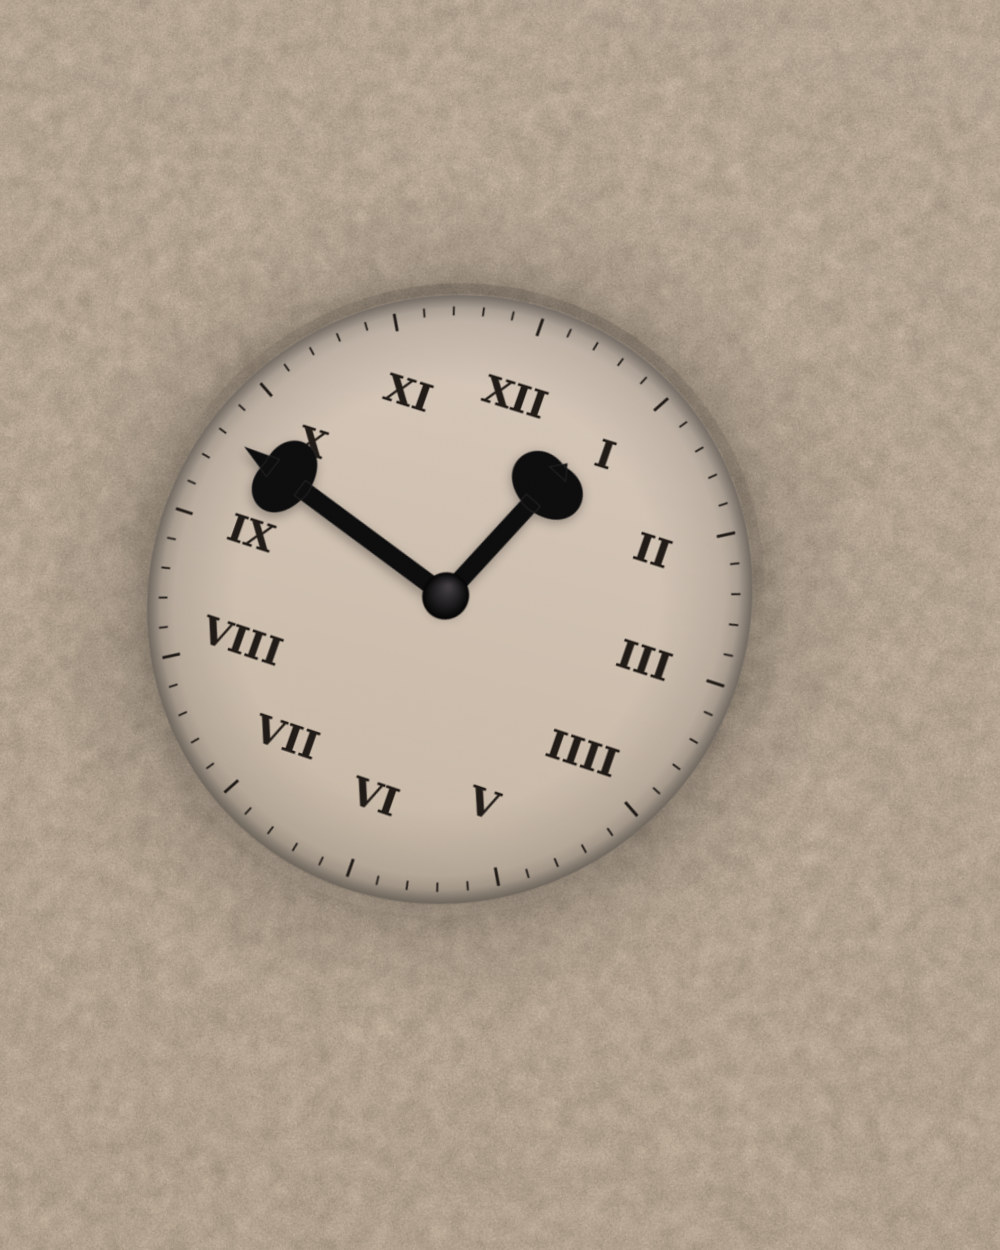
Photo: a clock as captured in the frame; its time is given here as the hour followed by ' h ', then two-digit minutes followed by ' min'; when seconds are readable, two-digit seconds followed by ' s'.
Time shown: 12 h 48 min
